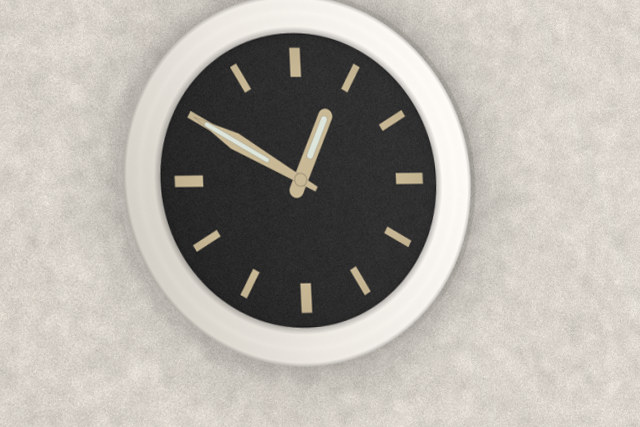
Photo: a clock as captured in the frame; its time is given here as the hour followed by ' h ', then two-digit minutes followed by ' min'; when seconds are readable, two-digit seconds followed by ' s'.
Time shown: 12 h 50 min
